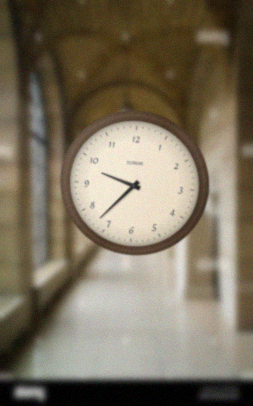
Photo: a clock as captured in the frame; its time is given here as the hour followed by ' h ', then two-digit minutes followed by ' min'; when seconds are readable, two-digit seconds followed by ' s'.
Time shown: 9 h 37 min
